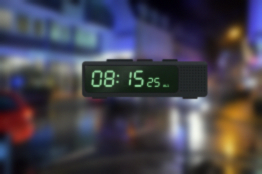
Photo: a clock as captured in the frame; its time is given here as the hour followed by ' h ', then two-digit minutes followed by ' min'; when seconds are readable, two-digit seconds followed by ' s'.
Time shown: 8 h 15 min 25 s
